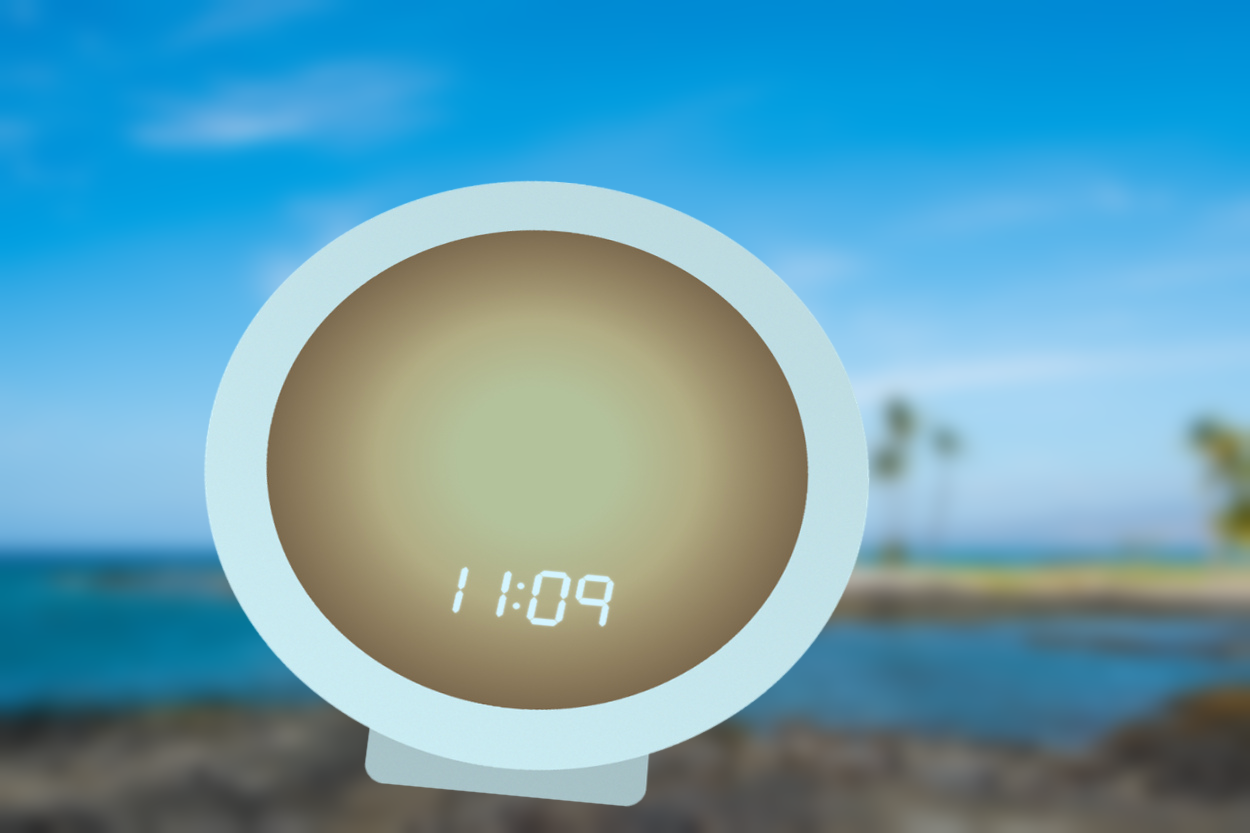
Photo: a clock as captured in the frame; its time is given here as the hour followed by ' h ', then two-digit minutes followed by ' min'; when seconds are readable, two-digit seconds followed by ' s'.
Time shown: 11 h 09 min
